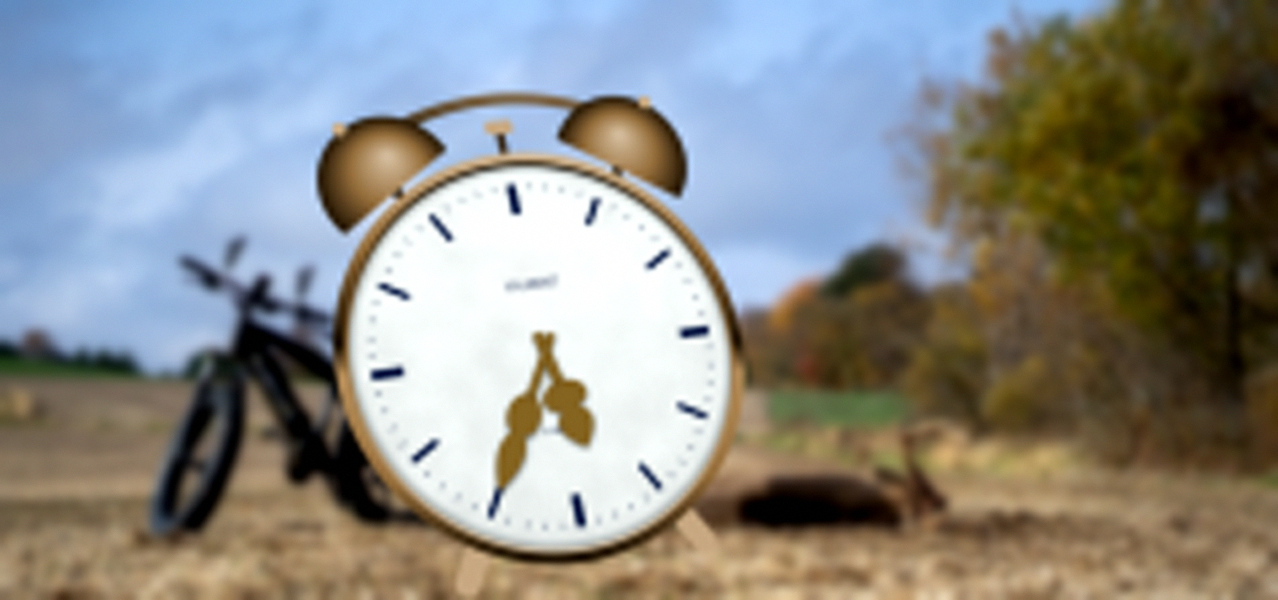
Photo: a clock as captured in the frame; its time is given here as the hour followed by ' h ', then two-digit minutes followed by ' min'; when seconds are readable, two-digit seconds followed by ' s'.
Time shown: 5 h 35 min
